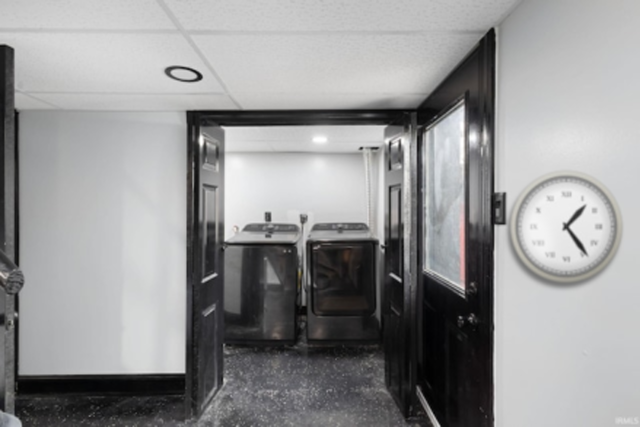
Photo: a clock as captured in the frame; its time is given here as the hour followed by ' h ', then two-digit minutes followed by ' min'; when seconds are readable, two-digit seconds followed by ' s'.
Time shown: 1 h 24 min
